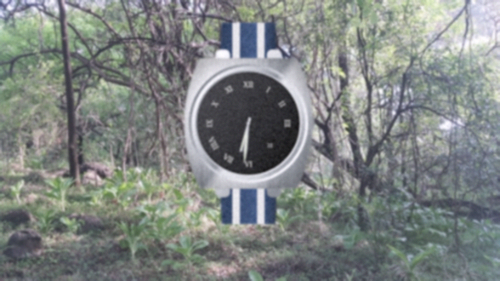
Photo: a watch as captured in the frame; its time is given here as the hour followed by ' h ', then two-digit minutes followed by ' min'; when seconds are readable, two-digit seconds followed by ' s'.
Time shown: 6 h 31 min
